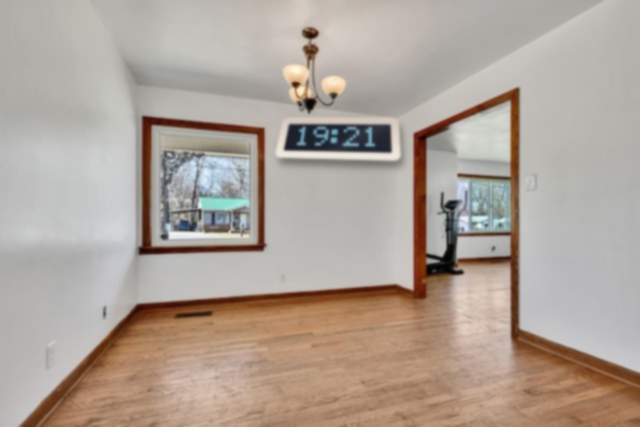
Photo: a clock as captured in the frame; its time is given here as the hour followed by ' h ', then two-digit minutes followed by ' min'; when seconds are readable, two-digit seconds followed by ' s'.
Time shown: 19 h 21 min
